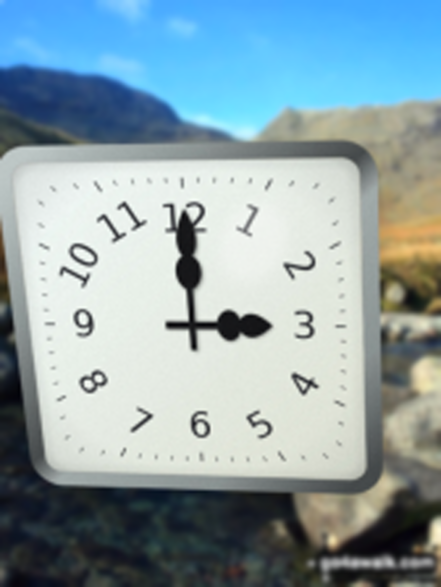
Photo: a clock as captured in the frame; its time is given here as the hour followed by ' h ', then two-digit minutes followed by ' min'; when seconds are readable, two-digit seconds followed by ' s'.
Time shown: 3 h 00 min
